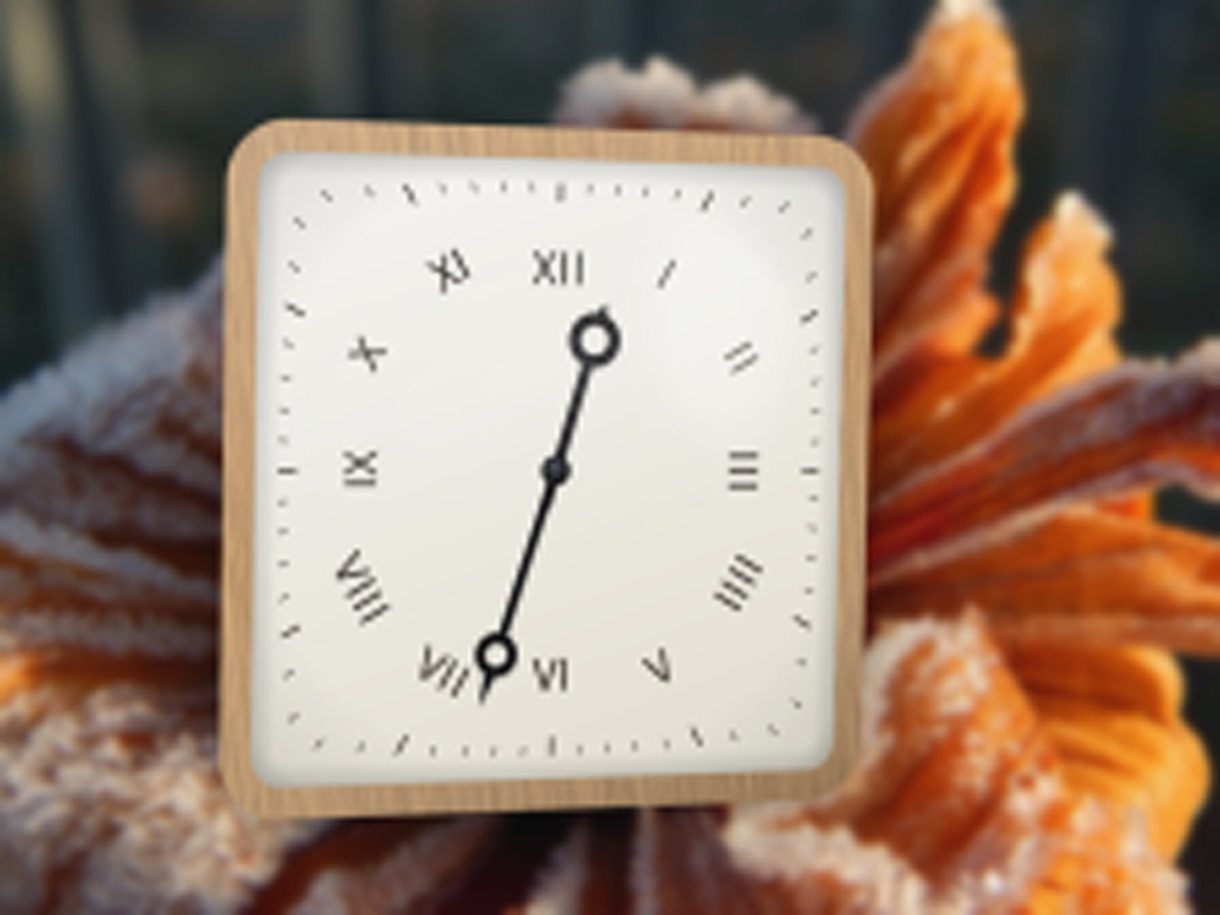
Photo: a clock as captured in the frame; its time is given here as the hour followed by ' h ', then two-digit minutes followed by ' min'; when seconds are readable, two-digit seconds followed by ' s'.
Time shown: 12 h 33 min
